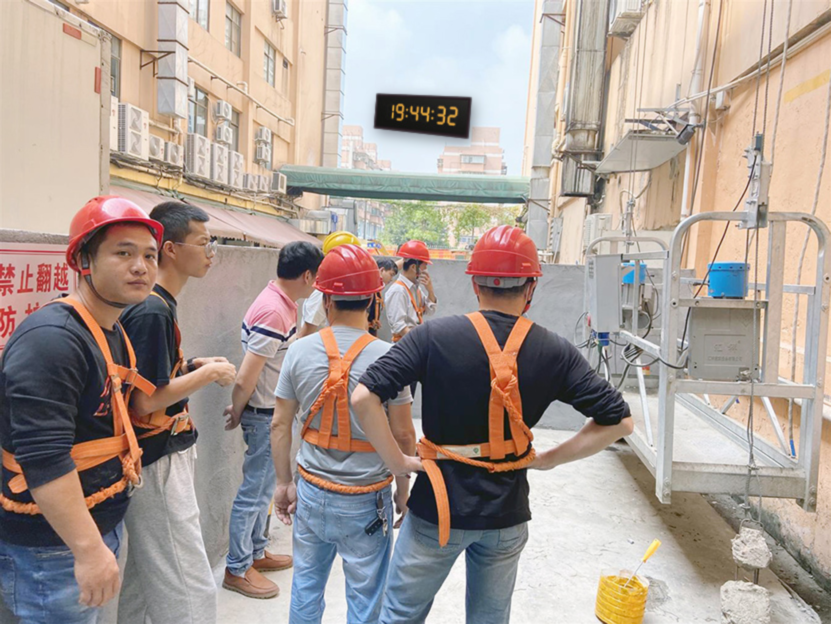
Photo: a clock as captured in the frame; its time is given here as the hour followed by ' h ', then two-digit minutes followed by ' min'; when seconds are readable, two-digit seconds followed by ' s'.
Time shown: 19 h 44 min 32 s
